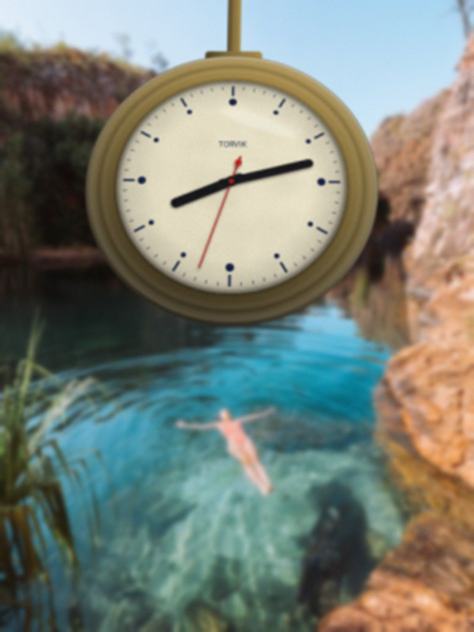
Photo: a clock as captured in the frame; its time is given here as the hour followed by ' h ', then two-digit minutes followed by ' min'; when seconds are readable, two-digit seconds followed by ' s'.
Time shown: 8 h 12 min 33 s
